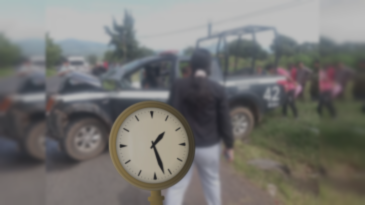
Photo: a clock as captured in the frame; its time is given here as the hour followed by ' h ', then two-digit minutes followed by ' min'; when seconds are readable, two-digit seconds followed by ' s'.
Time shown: 1 h 27 min
